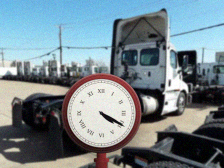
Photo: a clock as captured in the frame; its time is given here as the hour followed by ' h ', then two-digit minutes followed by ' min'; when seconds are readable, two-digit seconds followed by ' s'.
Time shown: 4 h 20 min
